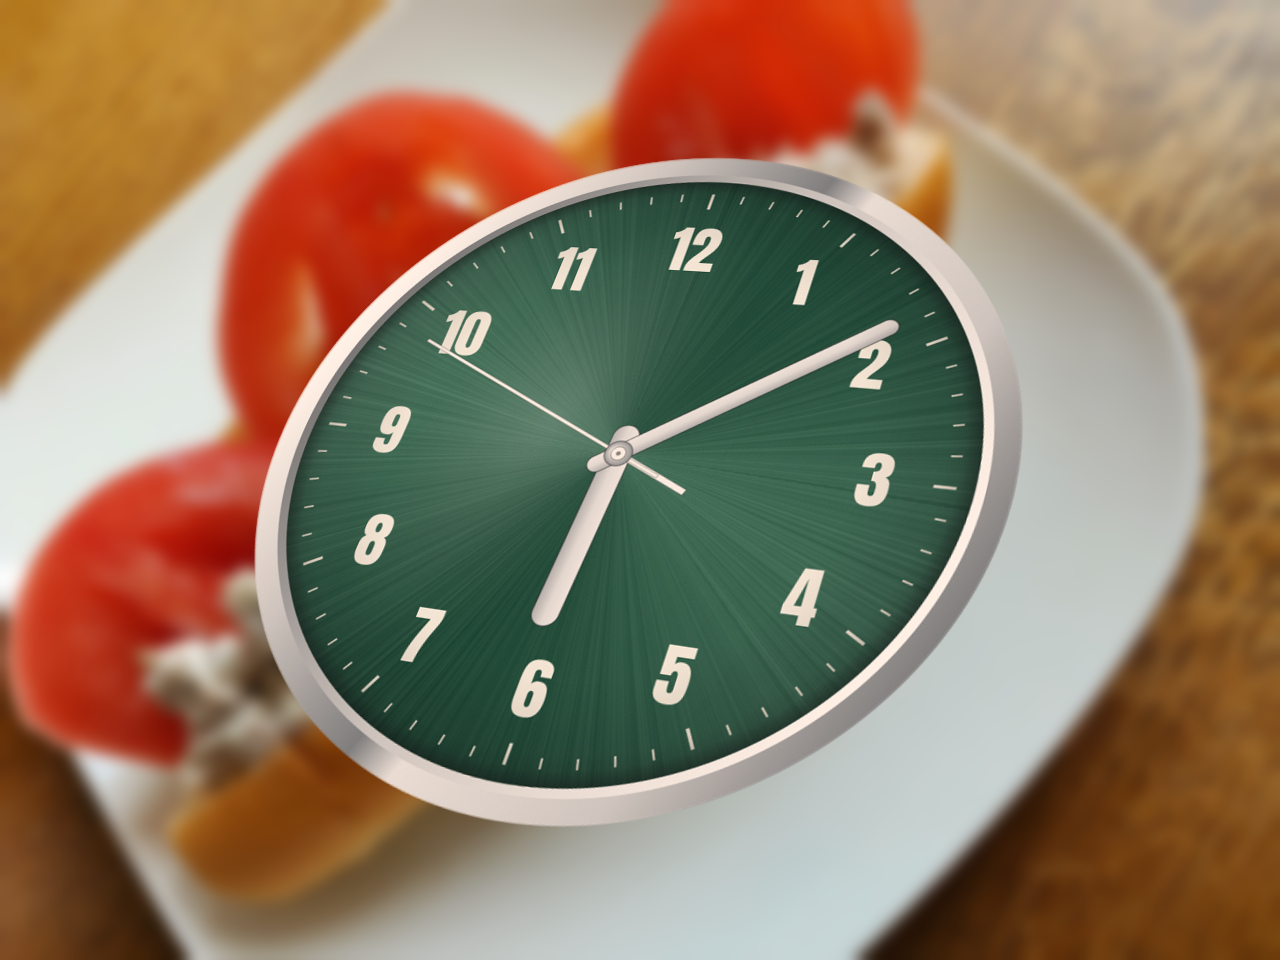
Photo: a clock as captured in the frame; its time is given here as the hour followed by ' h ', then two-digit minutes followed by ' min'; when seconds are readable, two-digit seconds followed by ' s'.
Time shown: 6 h 08 min 49 s
